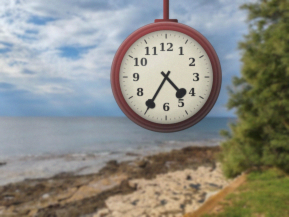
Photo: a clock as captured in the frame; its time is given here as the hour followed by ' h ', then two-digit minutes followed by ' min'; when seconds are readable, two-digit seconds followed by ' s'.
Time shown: 4 h 35 min
